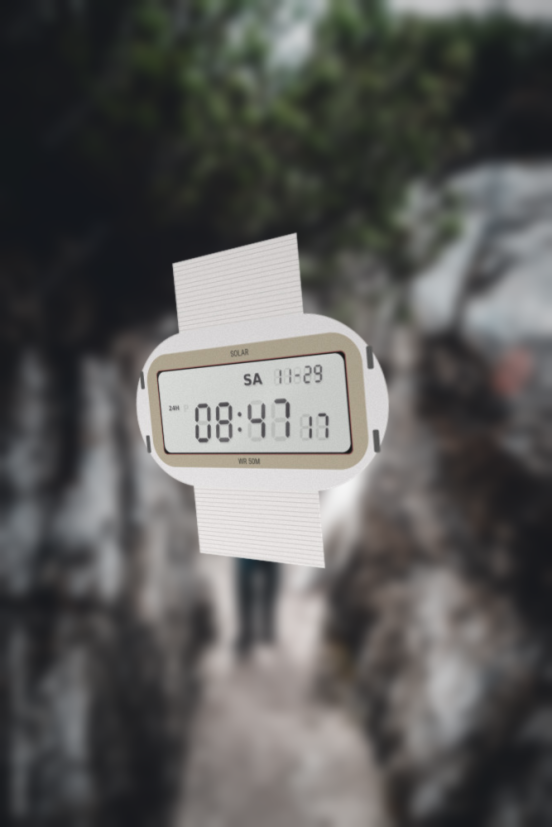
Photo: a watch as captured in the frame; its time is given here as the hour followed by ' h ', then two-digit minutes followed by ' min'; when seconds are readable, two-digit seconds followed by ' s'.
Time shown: 8 h 47 min 17 s
